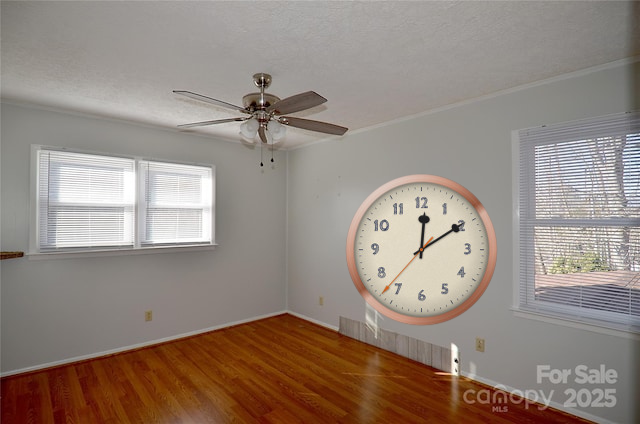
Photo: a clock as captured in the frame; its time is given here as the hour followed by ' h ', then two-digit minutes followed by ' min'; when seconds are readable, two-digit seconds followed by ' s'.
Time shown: 12 h 09 min 37 s
